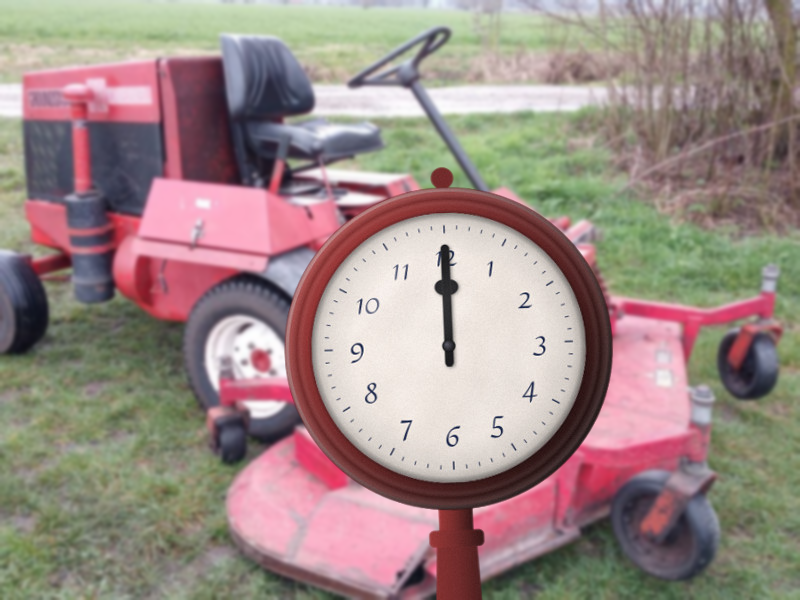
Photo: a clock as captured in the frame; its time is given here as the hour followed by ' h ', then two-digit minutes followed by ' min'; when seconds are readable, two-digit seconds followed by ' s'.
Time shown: 12 h 00 min
